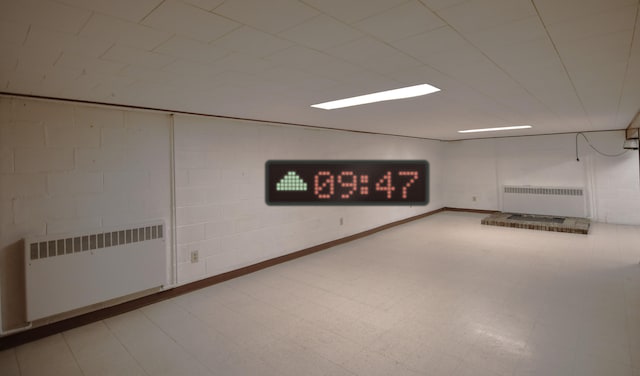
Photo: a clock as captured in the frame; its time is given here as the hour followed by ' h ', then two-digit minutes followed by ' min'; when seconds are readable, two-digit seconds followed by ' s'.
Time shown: 9 h 47 min
